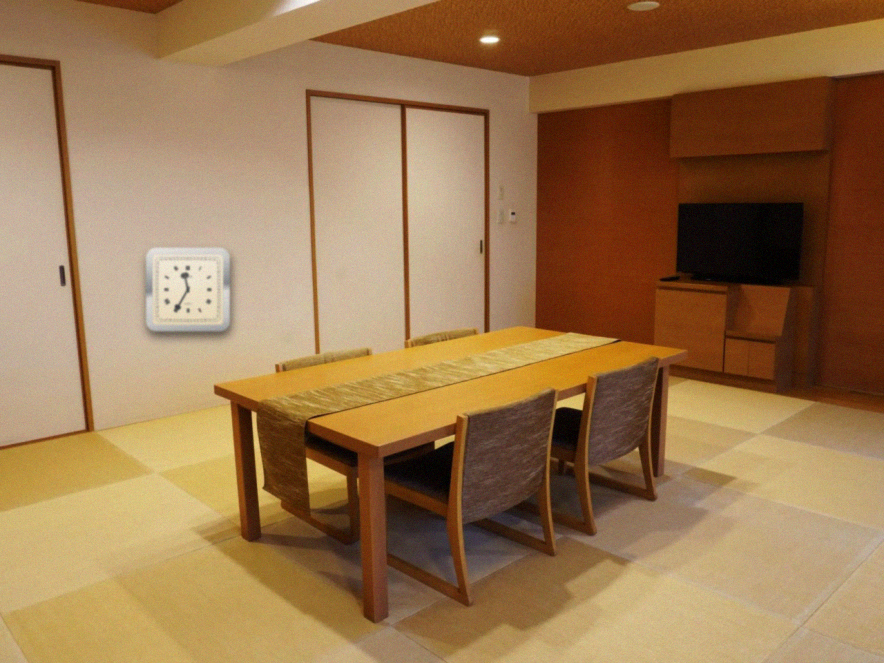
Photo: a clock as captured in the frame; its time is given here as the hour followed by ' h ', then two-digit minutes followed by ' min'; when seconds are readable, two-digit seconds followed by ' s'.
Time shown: 11 h 35 min
